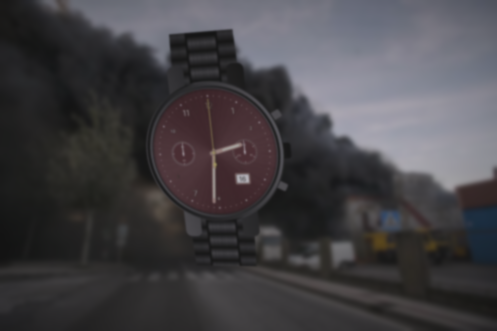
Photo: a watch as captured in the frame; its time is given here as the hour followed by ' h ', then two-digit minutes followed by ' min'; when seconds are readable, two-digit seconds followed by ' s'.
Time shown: 2 h 31 min
